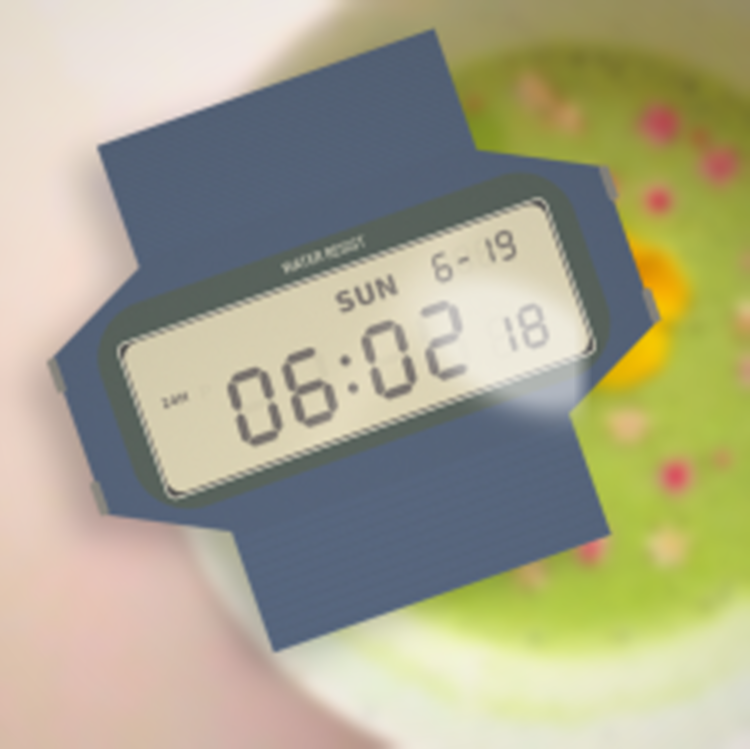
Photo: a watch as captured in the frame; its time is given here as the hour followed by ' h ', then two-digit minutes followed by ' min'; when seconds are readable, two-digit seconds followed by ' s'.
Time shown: 6 h 02 min 18 s
